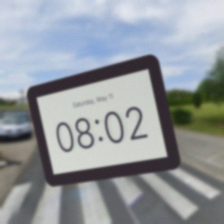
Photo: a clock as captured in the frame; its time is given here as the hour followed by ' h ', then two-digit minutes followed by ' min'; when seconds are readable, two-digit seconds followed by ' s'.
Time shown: 8 h 02 min
